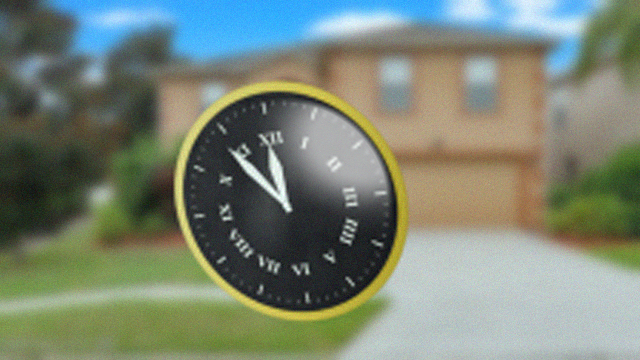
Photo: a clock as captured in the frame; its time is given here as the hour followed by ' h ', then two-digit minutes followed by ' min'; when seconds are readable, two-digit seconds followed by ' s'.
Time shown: 11 h 54 min
